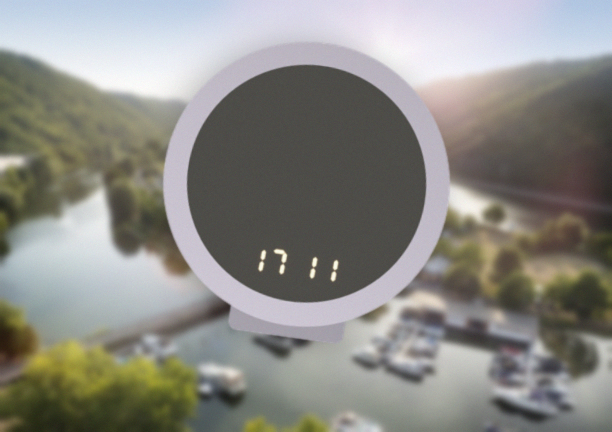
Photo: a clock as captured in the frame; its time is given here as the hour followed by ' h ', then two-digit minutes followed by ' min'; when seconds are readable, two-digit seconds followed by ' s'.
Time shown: 17 h 11 min
